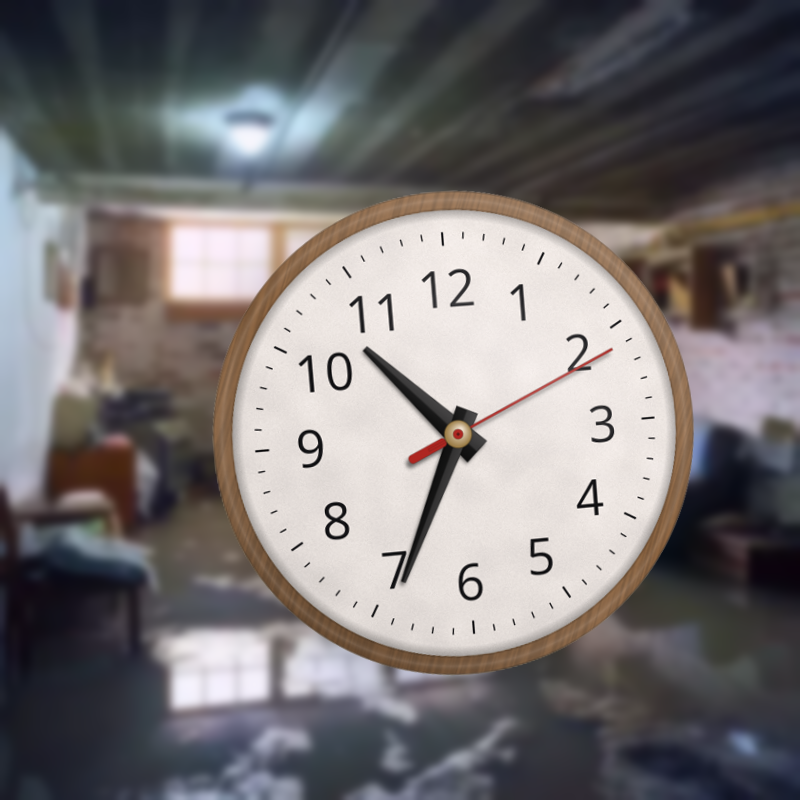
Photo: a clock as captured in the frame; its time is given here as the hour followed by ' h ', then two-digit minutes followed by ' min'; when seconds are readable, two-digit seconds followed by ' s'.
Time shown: 10 h 34 min 11 s
